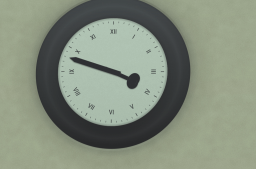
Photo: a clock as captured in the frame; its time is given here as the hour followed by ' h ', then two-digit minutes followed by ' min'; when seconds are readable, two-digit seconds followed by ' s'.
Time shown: 3 h 48 min
